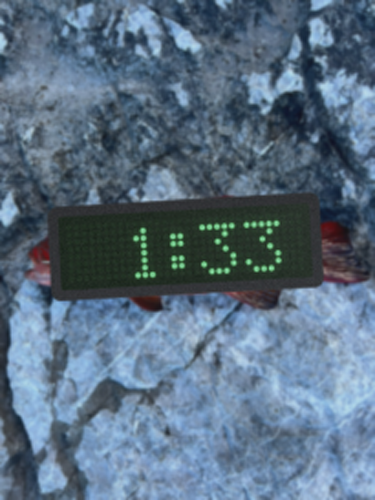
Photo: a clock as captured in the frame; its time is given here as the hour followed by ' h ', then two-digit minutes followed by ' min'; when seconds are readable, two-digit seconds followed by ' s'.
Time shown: 1 h 33 min
